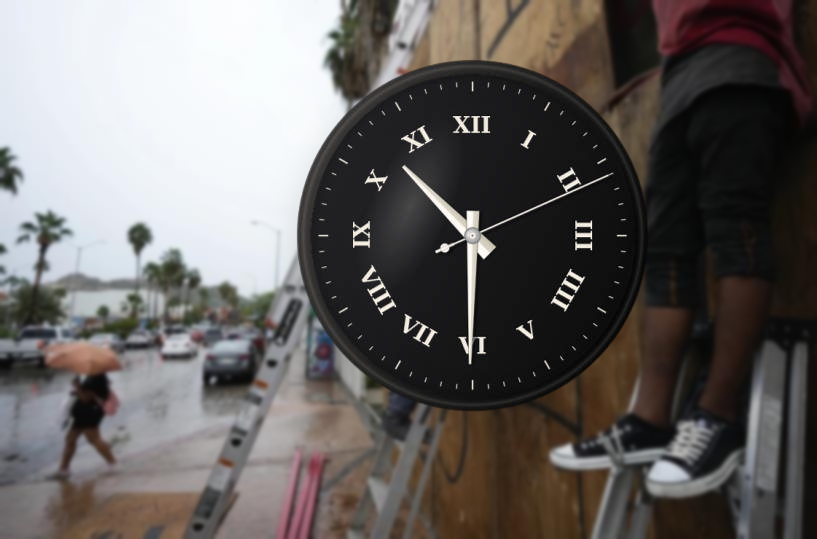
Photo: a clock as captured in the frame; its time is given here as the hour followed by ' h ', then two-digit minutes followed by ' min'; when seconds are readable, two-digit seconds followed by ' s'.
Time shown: 10 h 30 min 11 s
